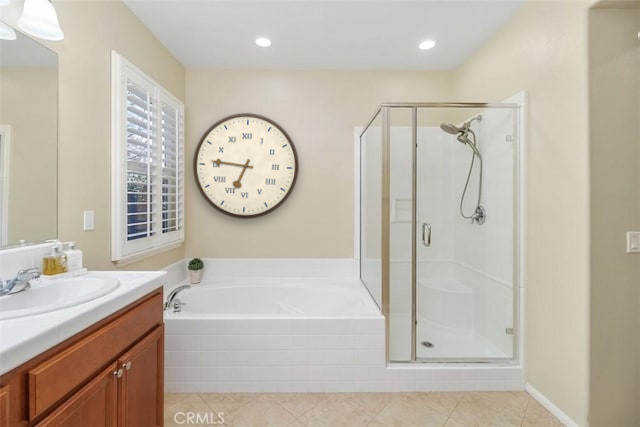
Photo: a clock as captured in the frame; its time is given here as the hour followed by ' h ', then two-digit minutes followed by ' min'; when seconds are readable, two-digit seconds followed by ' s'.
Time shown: 6 h 46 min
